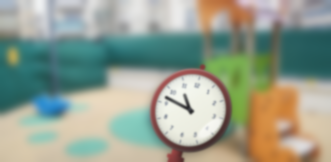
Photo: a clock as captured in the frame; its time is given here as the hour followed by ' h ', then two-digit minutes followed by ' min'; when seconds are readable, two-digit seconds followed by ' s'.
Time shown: 10 h 47 min
